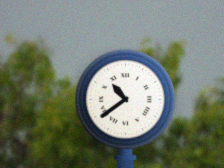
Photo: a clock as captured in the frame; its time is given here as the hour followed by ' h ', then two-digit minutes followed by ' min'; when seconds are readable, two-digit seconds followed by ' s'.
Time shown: 10 h 39 min
